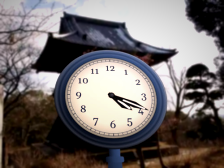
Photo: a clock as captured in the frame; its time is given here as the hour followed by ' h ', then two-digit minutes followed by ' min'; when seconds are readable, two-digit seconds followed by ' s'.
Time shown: 4 h 19 min
